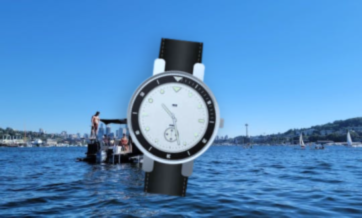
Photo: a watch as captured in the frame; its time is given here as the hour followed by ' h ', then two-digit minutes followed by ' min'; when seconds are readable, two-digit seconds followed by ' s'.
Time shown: 10 h 27 min
